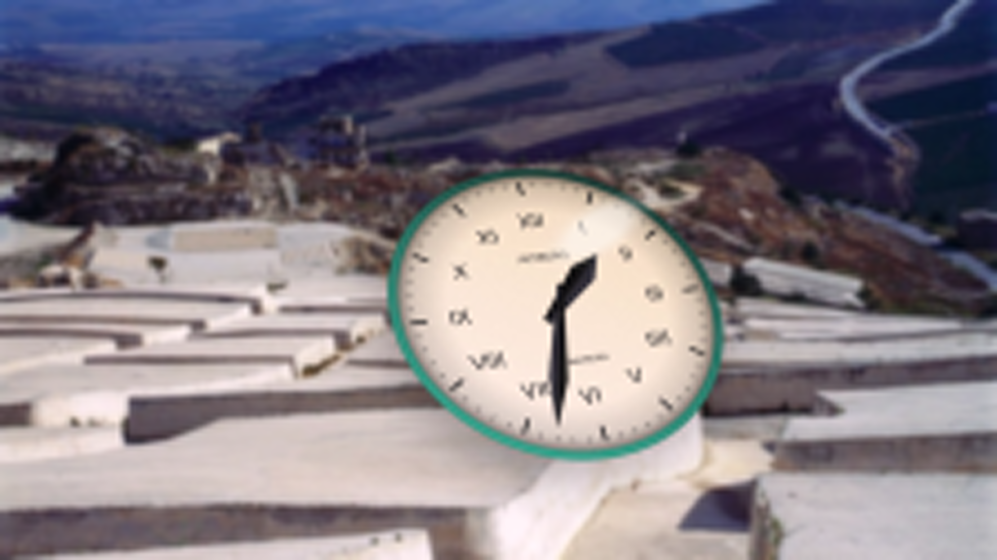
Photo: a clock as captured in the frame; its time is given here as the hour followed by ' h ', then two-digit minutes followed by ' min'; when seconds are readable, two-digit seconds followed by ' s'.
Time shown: 1 h 33 min
